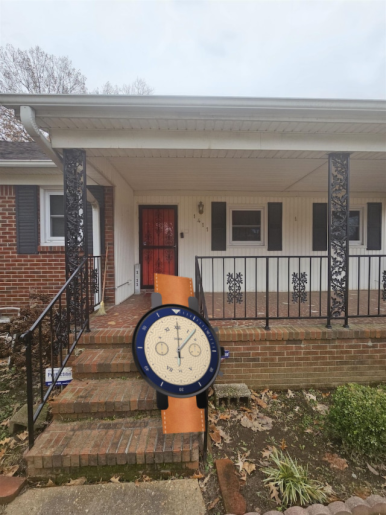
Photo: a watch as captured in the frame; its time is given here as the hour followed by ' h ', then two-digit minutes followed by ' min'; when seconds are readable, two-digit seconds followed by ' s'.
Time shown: 6 h 07 min
